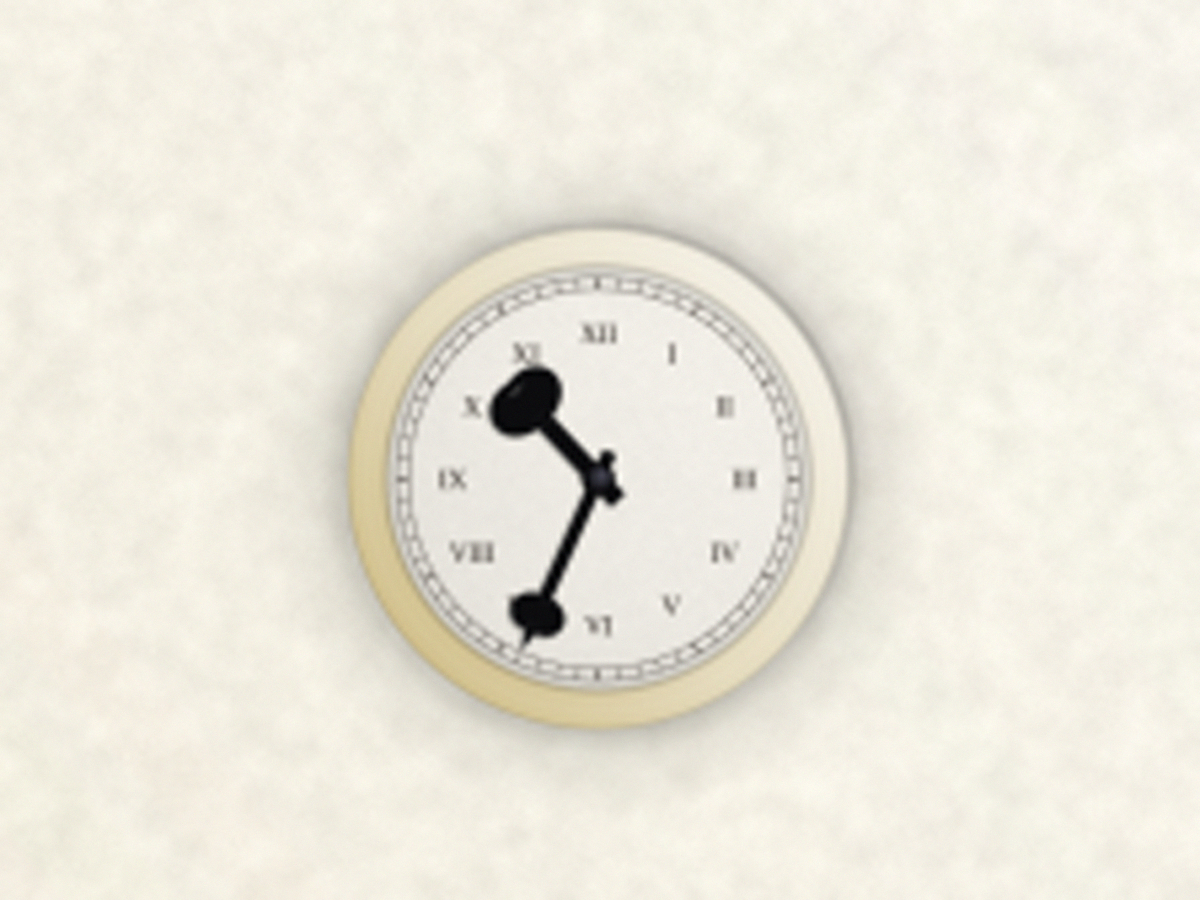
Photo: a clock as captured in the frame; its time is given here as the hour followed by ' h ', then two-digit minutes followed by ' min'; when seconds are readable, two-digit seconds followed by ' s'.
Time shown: 10 h 34 min
